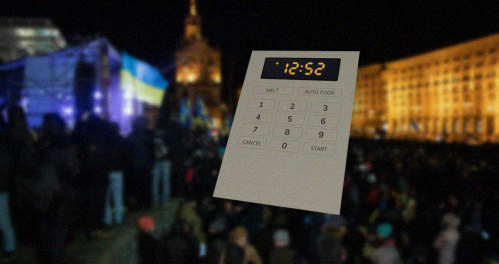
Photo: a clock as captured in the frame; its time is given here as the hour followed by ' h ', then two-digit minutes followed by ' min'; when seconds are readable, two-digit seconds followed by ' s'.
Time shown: 12 h 52 min
